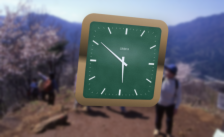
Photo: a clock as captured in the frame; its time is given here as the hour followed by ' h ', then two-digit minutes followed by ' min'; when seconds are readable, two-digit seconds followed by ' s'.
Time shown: 5 h 51 min
